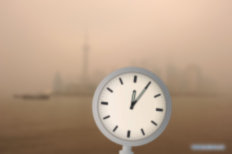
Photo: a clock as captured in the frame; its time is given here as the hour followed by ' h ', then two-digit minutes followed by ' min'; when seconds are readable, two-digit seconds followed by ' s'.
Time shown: 12 h 05 min
